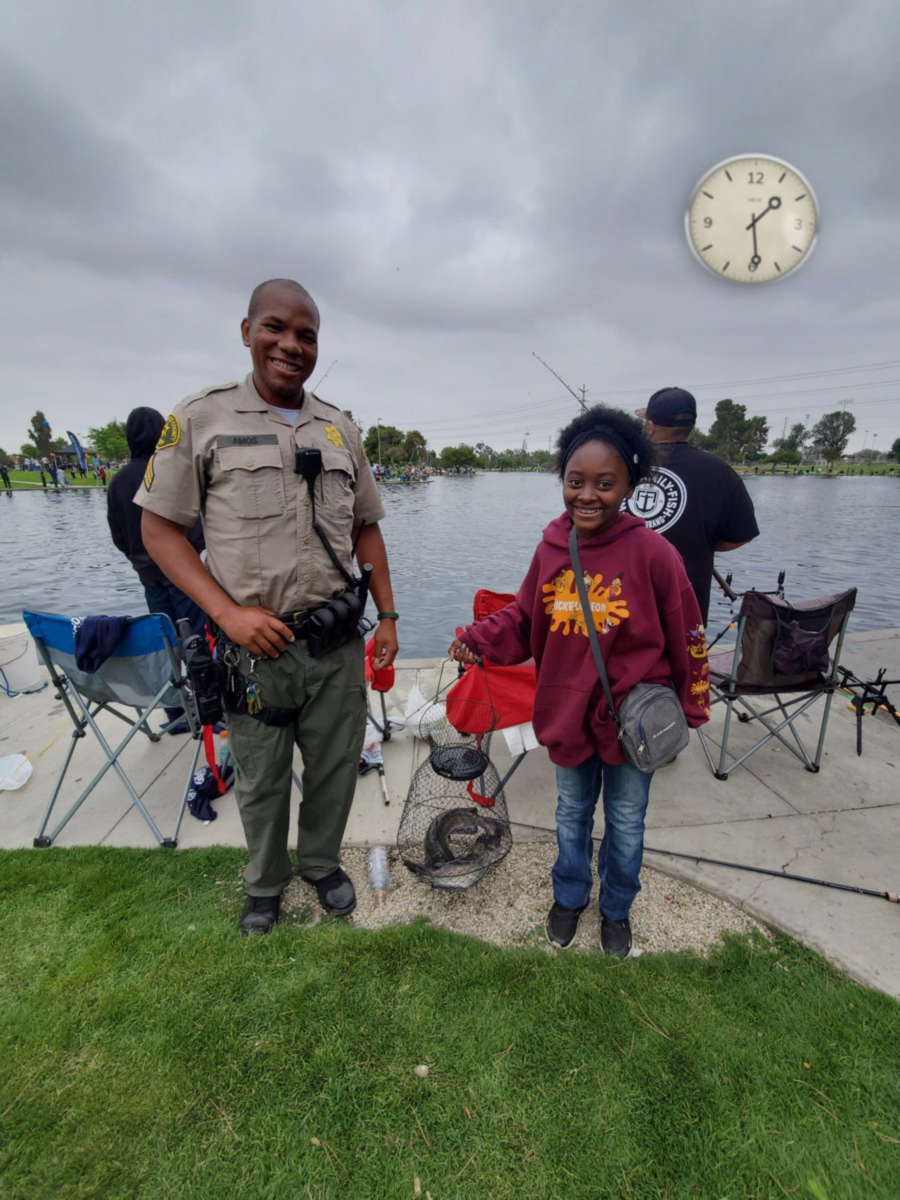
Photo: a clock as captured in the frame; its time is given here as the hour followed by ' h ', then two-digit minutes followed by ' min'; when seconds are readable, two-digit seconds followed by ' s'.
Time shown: 1 h 29 min
